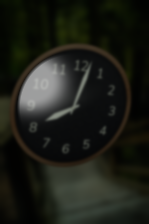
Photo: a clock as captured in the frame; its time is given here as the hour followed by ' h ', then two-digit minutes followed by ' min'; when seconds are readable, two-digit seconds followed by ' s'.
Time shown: 8 h 02 min
